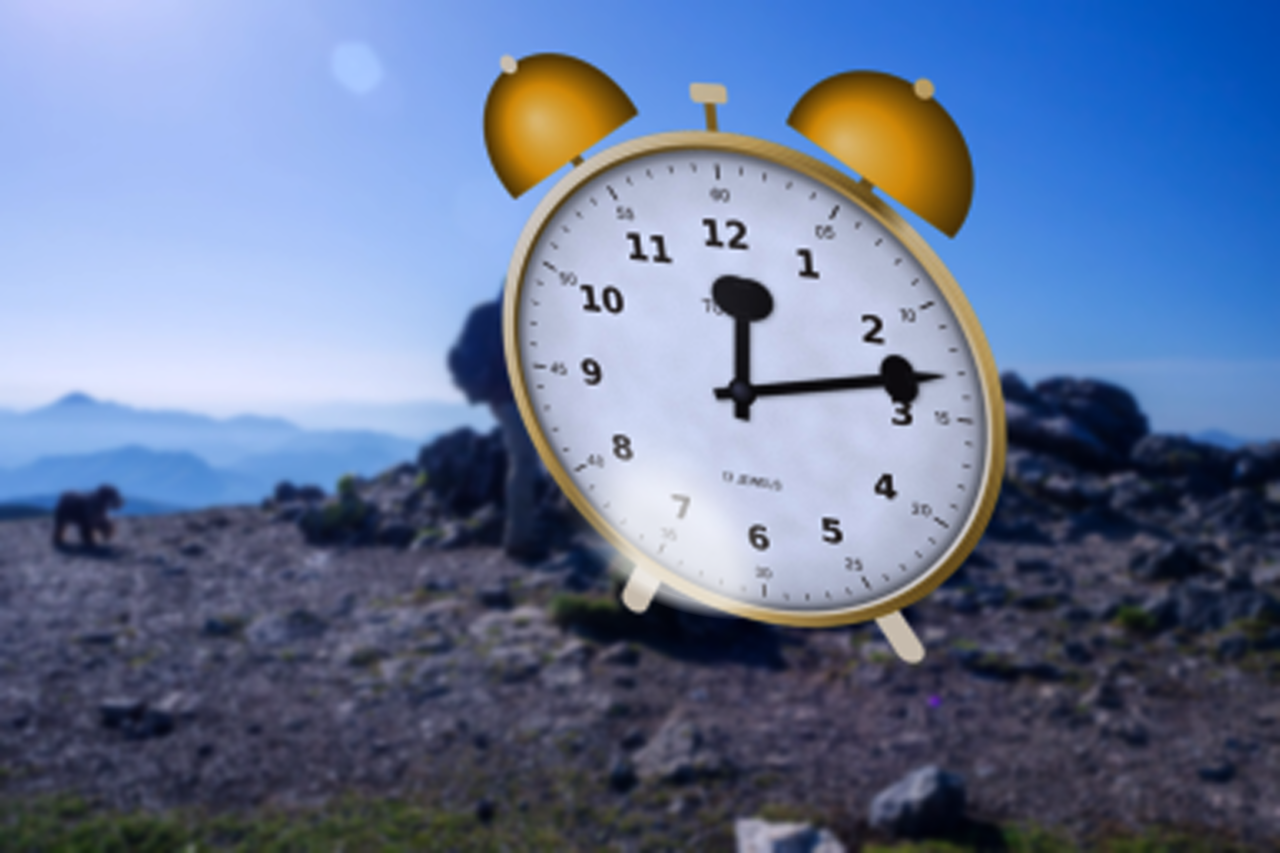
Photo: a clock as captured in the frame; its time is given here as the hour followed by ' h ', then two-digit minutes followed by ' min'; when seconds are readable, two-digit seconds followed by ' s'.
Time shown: 12 h 13 min
